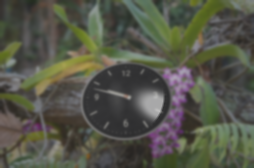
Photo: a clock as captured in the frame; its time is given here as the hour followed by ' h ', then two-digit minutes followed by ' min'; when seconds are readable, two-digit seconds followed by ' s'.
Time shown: 9 h 48 min
